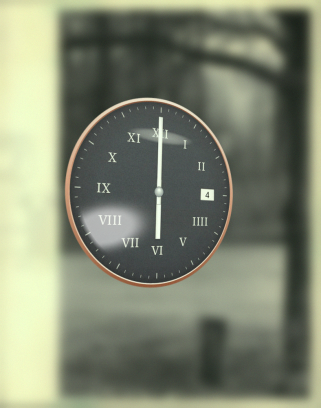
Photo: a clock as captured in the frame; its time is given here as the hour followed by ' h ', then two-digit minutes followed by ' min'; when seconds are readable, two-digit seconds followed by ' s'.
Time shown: 6 h 00 min
